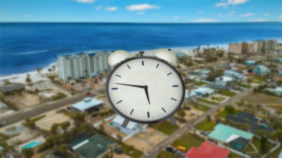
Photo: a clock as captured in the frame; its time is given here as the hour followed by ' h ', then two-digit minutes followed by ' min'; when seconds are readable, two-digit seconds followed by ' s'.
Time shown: 5 h 47 min
